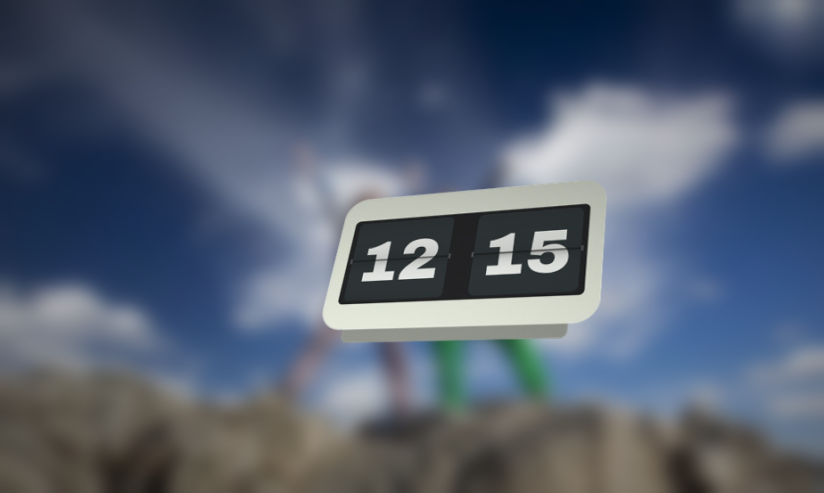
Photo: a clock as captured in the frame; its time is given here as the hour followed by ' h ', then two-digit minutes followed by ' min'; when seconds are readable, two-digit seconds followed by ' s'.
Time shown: 12 h 15 min
